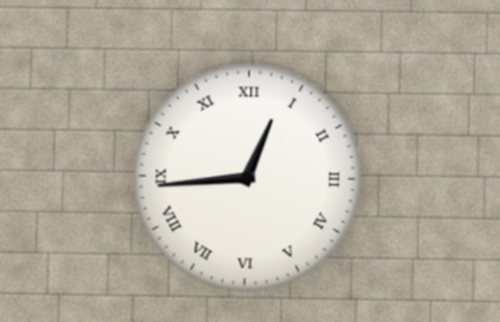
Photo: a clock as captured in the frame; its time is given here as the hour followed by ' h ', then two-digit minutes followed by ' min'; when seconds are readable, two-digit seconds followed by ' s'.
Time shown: 12 h 44 min
